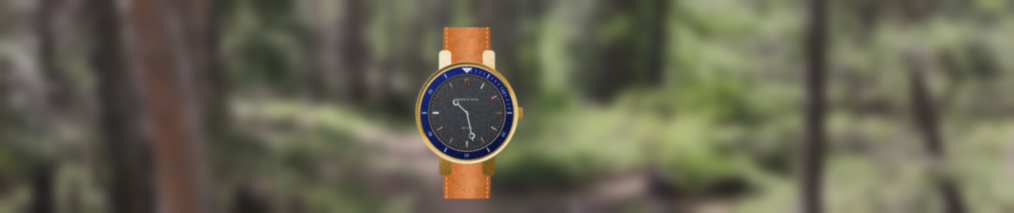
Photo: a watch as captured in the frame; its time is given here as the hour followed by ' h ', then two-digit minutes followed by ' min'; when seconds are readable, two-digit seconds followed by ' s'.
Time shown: 10 h 28 min
